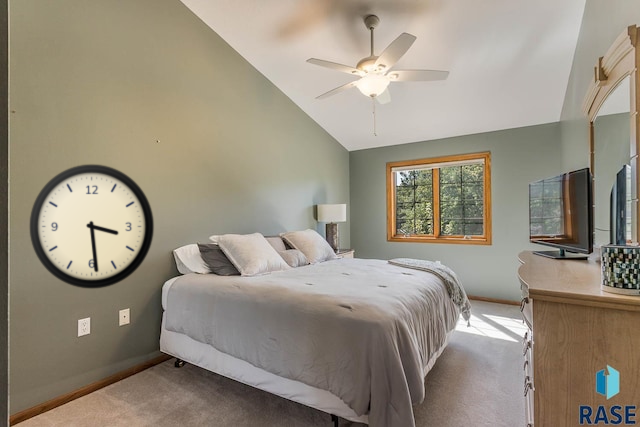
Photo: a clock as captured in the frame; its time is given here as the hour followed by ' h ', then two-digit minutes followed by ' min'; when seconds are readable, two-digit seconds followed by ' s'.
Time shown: 3 h 29 min
